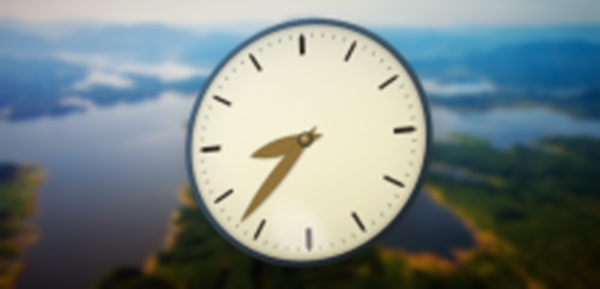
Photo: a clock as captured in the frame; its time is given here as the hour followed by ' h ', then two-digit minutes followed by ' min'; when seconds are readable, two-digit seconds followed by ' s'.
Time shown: 8 h 37 min
